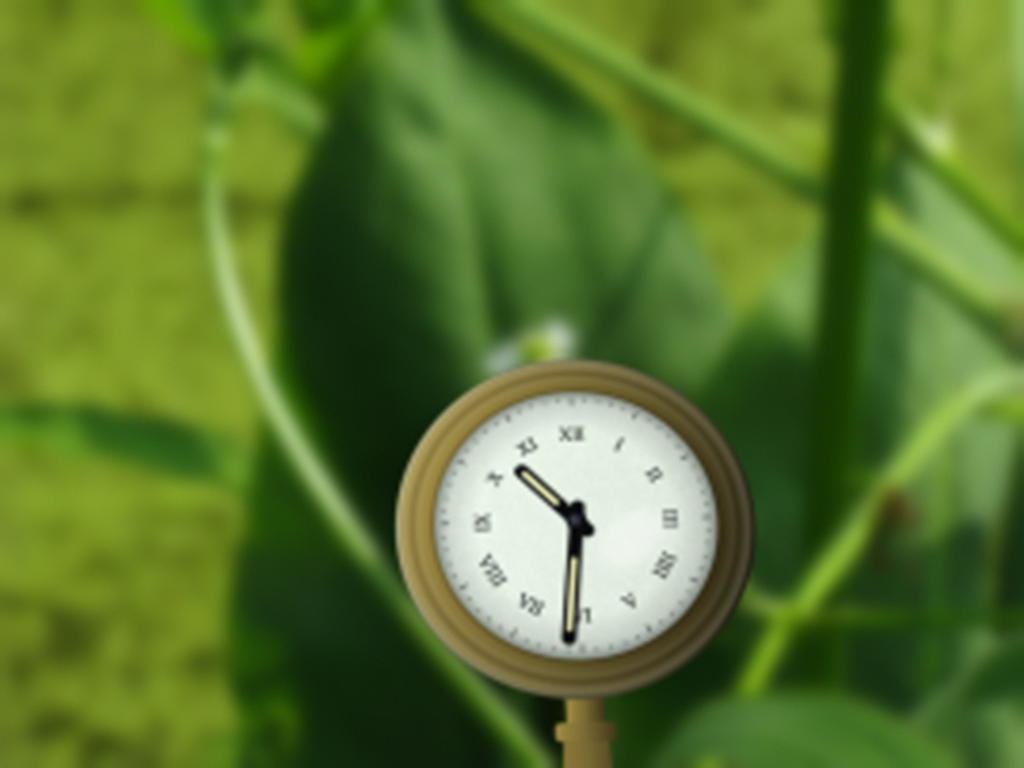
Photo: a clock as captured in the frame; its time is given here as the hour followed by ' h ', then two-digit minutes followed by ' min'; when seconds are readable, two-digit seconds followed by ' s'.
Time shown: 10 h 31 min
